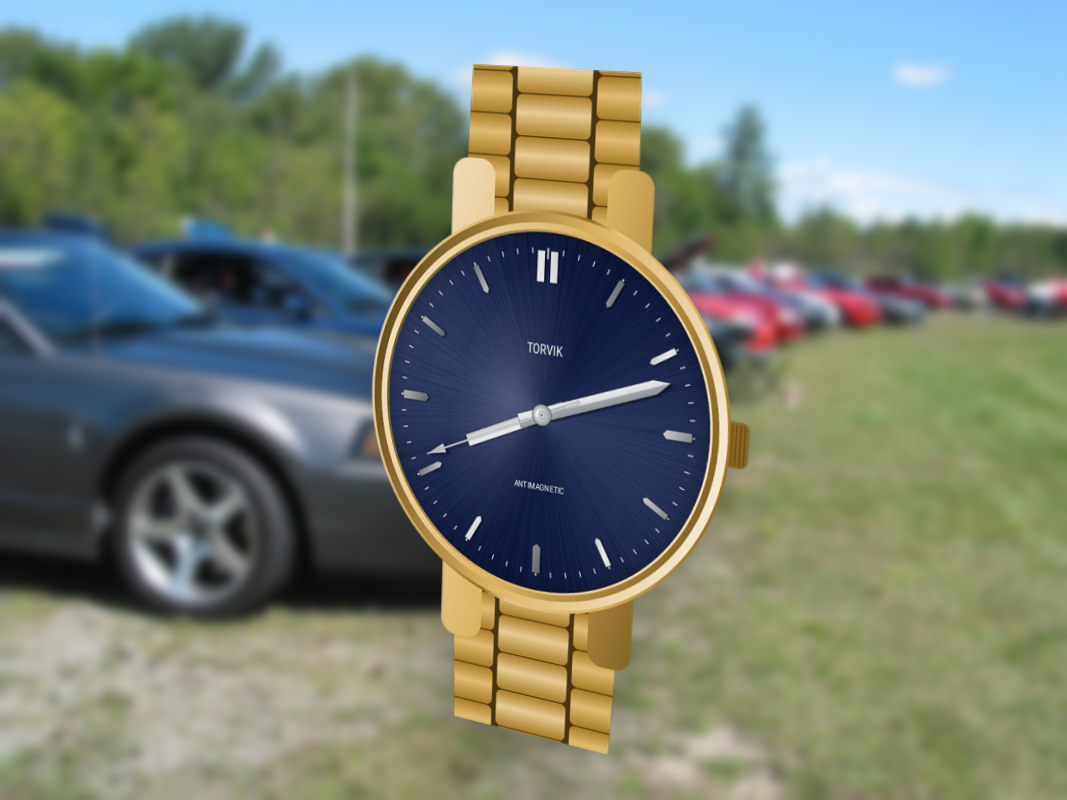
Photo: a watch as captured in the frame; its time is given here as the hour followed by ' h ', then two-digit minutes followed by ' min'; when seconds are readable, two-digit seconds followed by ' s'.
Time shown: 8 h 11 min 41 s
